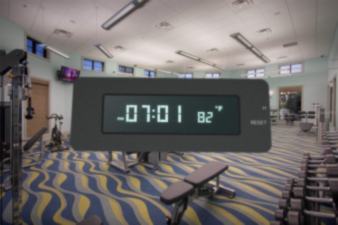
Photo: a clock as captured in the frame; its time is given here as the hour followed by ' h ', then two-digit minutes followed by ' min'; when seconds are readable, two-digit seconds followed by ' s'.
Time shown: 7 h 01 min
